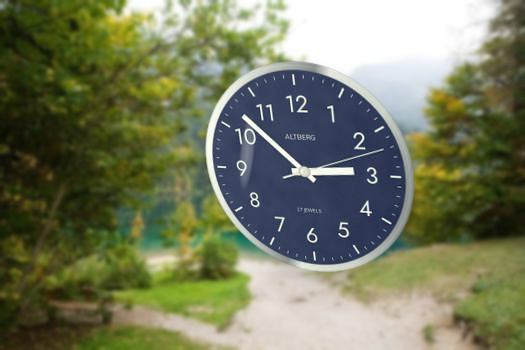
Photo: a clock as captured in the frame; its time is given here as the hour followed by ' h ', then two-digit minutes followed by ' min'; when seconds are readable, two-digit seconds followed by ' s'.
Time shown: 2 h 52 min 12 s
